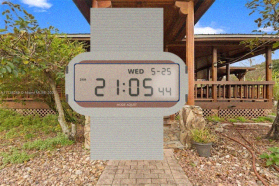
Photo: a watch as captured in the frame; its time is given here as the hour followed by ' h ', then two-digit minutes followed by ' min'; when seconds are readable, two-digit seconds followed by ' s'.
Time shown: 21 h 05 min 44 s
